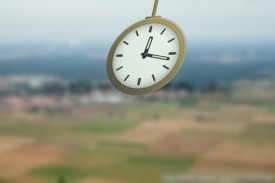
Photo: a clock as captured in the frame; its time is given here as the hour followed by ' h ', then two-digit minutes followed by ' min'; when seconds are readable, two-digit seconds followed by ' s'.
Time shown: 12 h 17 min
